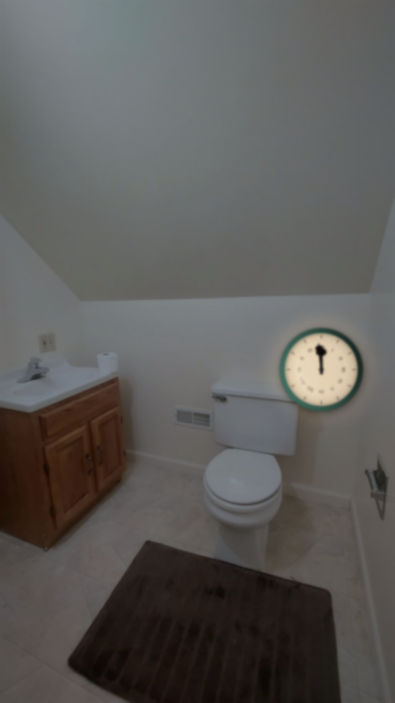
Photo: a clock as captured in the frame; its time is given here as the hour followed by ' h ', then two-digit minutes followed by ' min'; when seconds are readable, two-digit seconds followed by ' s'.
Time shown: 11 h 59 min
